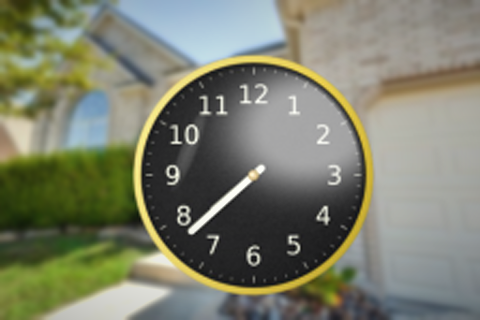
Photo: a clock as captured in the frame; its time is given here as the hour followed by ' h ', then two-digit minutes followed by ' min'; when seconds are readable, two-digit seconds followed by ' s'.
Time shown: 7 h 38 min
